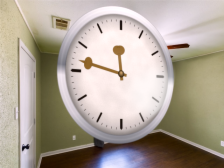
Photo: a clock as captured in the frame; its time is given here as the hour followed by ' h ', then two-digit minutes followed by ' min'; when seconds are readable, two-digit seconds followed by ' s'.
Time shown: 11 h 47 min
